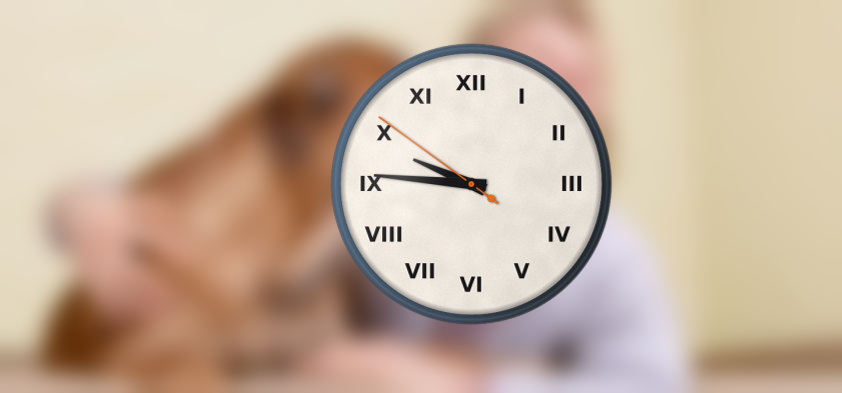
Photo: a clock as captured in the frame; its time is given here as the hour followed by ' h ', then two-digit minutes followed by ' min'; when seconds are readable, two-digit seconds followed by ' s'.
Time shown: 9 h 45 min 51 s
